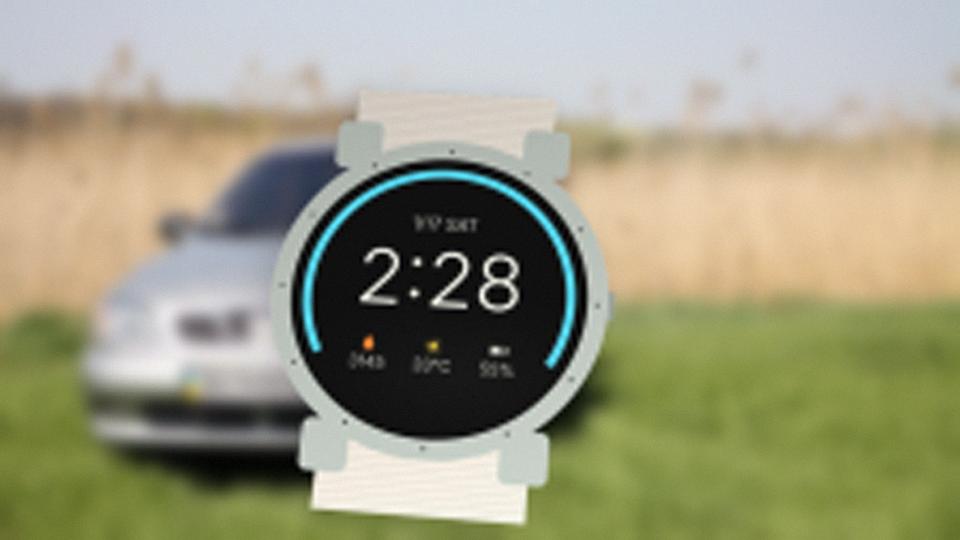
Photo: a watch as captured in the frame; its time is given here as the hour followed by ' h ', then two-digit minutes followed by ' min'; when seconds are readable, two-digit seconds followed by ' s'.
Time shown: 2 h 28 min
